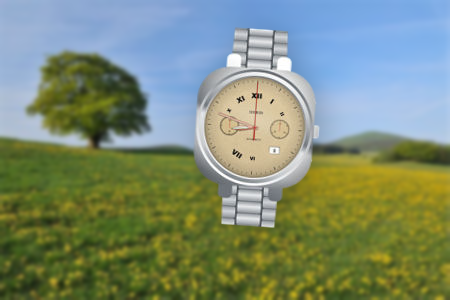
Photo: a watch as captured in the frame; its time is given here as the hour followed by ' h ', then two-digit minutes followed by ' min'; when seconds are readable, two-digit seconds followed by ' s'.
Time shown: 8 h 48 min
